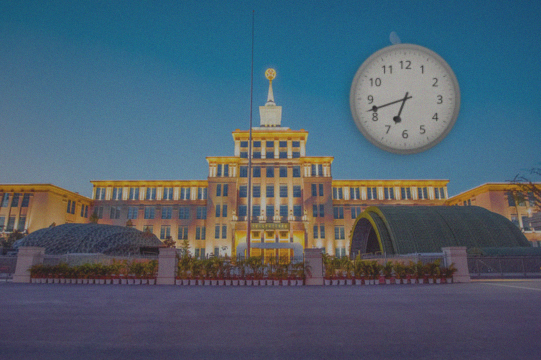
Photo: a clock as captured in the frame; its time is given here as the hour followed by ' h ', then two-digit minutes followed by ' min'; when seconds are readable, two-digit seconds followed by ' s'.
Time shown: 6 h 42 min
